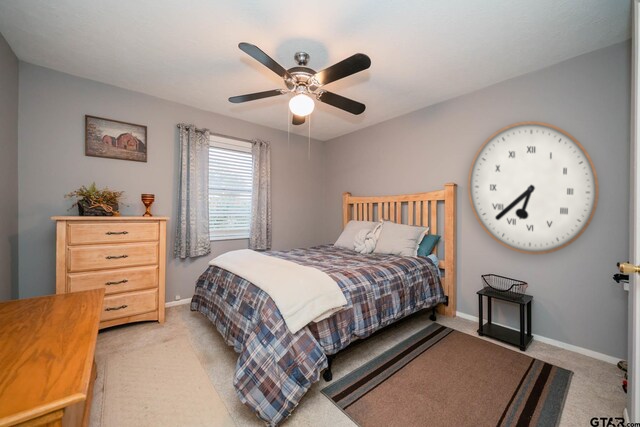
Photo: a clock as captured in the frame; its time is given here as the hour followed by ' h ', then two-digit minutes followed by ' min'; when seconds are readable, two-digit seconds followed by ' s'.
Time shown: 6 h 38 min
